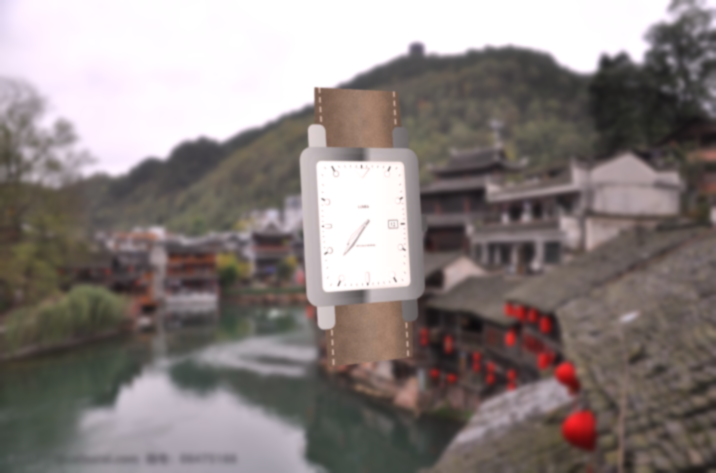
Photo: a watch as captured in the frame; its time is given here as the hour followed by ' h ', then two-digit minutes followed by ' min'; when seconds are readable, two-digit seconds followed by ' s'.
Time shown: 7 h 37 min
